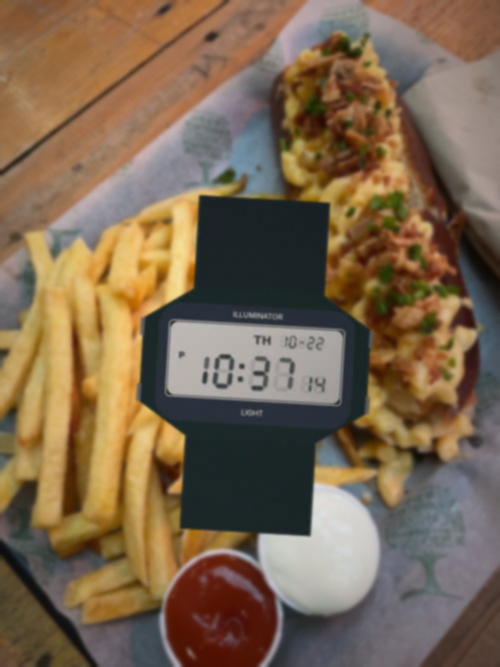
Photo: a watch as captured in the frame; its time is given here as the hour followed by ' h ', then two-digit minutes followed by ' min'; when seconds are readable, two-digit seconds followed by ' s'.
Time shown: 10 h 37 min 14 s
